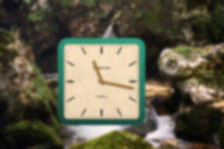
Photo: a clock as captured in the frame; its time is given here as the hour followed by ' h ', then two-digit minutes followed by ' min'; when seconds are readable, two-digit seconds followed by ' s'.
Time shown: 11 h 17 min
